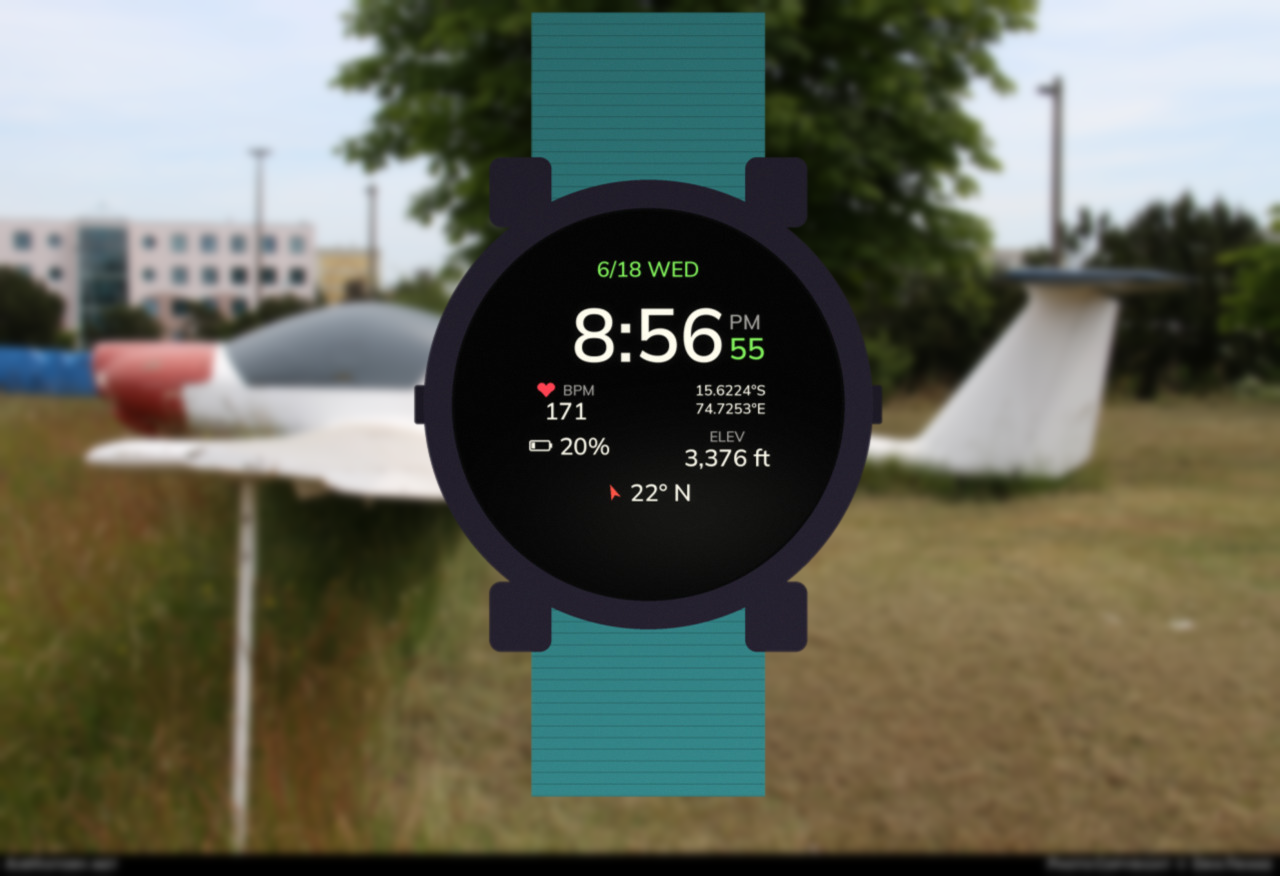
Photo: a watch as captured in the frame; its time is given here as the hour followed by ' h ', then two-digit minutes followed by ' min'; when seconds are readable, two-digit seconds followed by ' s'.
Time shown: 8 h 56 min 55 s
